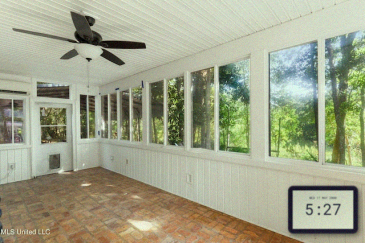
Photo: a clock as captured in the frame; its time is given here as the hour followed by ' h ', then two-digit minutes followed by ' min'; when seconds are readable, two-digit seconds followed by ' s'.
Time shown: 5 h 27 min
